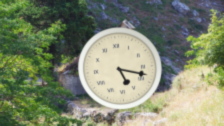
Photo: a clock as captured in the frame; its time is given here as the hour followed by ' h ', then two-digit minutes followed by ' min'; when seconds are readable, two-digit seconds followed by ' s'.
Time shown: 5 h 18 min
